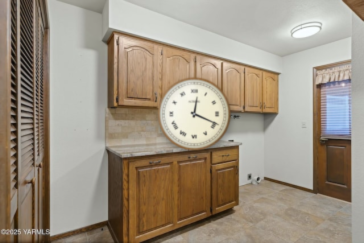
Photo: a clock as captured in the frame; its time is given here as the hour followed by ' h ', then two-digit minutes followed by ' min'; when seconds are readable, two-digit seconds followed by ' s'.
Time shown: 12 h 19 min
